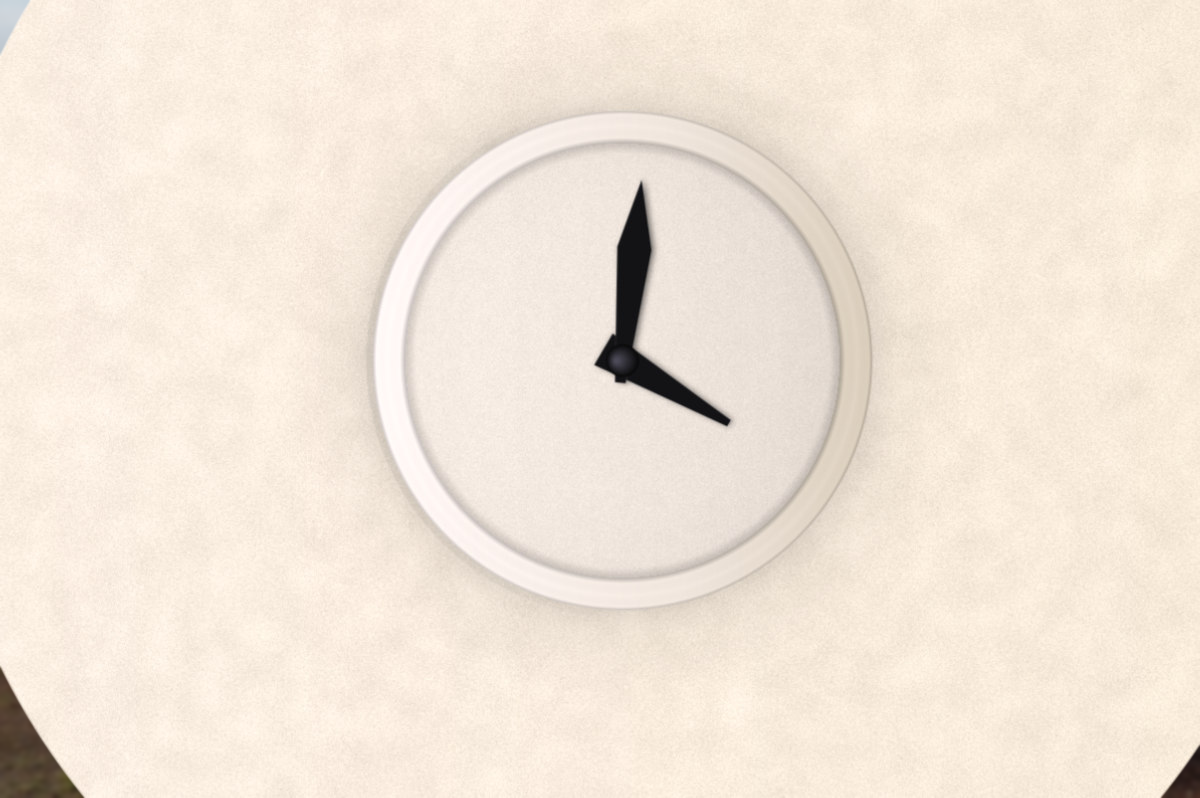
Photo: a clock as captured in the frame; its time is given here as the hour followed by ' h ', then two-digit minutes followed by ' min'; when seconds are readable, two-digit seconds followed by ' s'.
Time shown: 4 h 01 min
